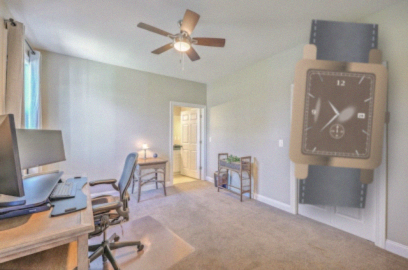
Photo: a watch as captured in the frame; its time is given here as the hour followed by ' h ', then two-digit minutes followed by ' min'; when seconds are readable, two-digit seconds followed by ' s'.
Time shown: 10 h 37 min
